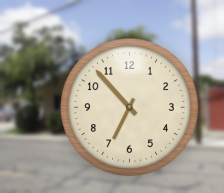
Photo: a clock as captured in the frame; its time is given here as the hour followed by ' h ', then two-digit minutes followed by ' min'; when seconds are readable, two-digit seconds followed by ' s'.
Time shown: 6 h 53 min
